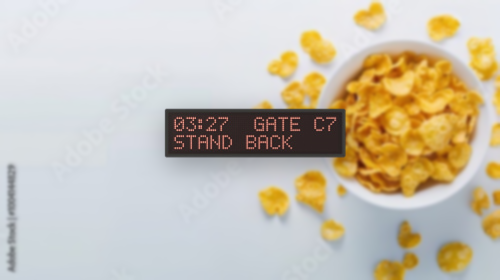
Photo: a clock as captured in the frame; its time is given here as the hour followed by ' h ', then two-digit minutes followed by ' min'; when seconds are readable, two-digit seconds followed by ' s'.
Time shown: 3 h 27 min
